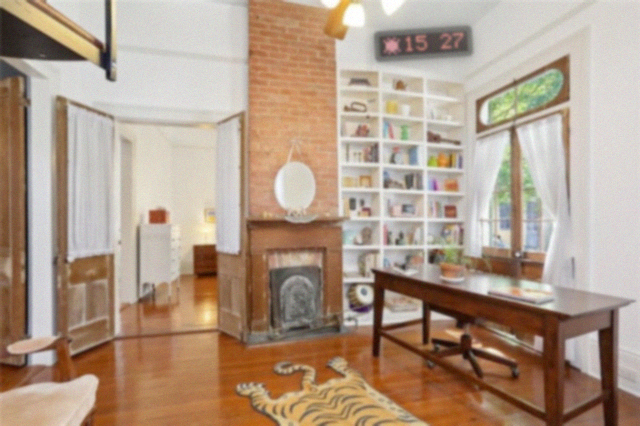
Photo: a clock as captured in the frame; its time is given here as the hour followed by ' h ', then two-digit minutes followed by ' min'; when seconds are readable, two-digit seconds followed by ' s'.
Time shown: 15 h 27 min
